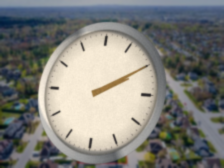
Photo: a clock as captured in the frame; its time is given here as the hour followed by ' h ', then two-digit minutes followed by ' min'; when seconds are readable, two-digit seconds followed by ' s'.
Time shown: 2 h 10 min
